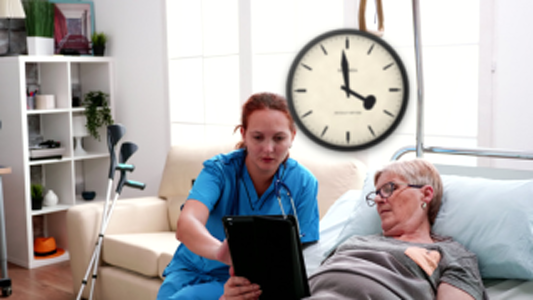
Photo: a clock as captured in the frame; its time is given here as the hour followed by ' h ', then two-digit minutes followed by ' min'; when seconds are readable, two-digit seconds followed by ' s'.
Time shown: 3 h 59 min
